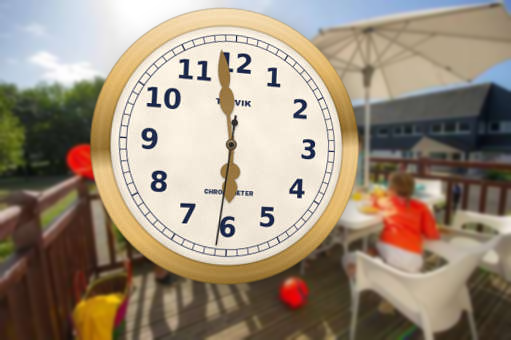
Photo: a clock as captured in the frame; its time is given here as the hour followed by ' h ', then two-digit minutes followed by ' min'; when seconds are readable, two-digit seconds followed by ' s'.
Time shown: 5 h 58 min 31 s
